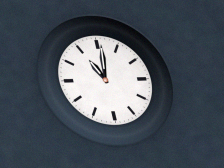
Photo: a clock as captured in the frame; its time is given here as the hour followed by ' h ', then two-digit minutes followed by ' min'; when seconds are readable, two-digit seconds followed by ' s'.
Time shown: 11 h 01 min
